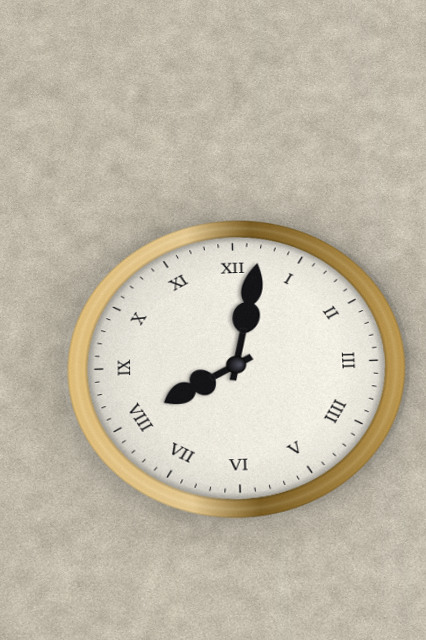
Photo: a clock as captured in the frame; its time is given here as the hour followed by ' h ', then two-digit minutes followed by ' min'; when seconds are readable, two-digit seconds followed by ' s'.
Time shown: 8 h 02 min
